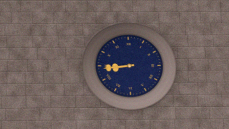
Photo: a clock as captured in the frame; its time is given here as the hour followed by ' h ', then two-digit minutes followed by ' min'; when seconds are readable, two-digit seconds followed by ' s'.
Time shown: 8 h 44 min
